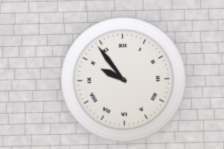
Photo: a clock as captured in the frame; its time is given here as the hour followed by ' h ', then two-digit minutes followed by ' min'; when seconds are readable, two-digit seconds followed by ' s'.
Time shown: 9 h 54 min
